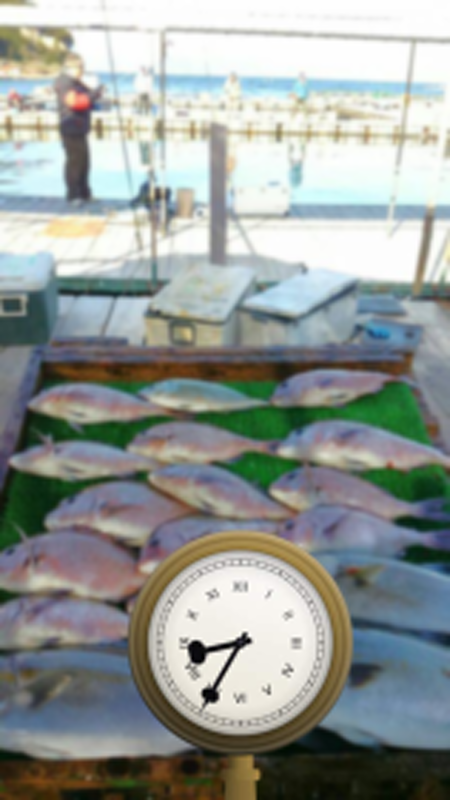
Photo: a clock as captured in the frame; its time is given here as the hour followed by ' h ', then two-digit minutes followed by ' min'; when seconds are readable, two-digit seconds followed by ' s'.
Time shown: 8 h 35 min
